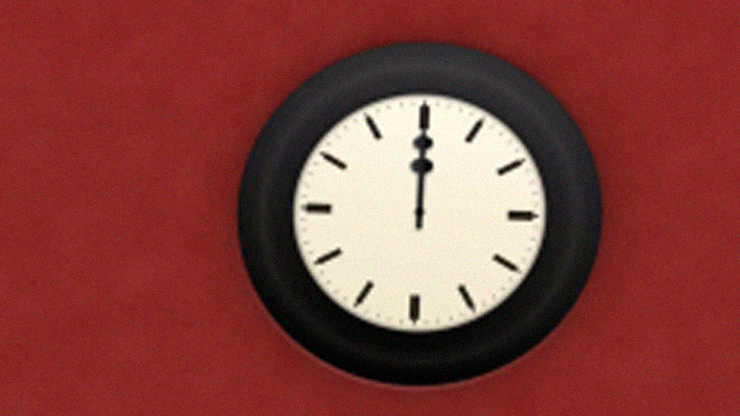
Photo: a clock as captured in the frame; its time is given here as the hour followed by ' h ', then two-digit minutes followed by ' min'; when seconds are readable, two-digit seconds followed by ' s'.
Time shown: 12 h 00 min
